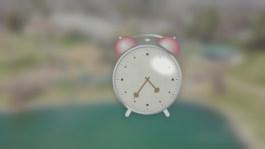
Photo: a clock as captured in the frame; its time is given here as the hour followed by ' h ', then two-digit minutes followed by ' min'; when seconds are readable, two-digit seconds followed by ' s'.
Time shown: 4 h 36 min
